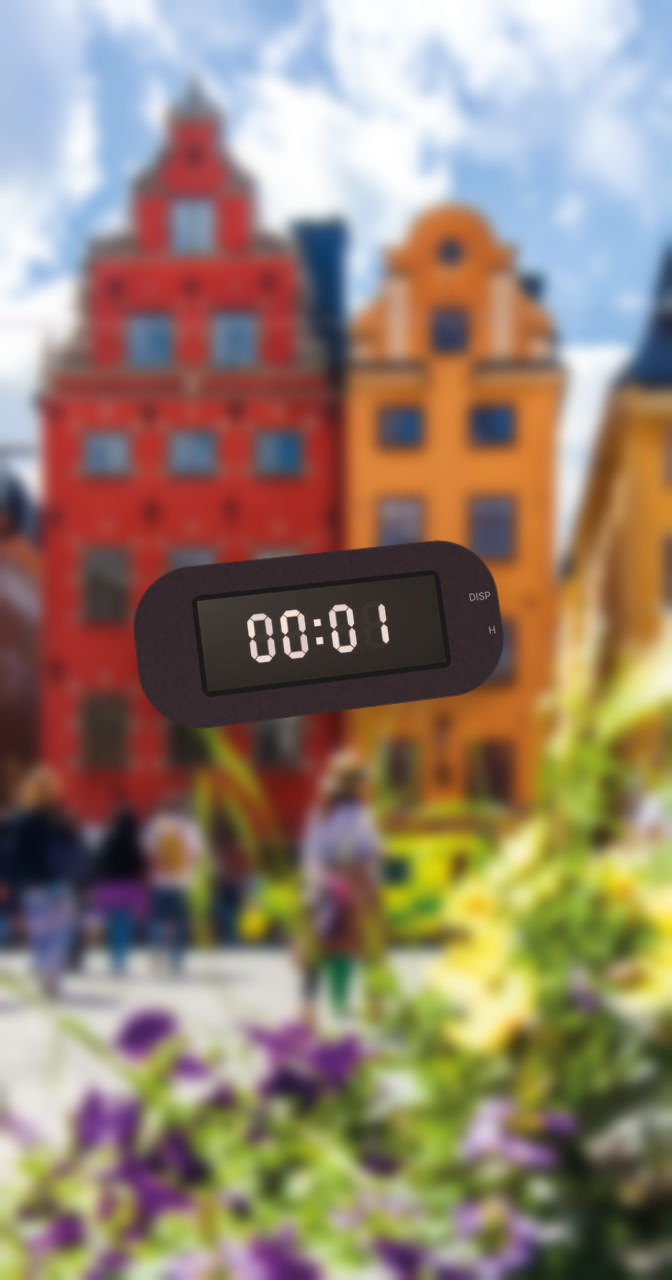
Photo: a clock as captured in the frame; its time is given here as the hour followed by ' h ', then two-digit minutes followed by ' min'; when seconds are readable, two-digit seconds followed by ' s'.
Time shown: 0 h 01 min
